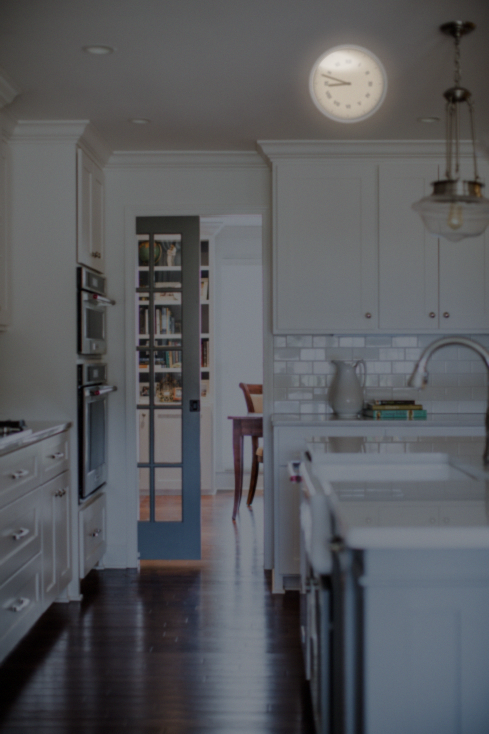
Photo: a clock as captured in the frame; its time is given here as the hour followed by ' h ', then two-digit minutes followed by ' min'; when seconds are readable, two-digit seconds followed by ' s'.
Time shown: 8 h 48 min
